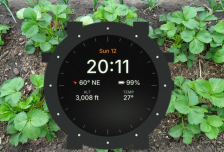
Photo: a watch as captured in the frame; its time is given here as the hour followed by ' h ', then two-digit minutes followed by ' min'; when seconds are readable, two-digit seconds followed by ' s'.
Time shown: 20 h 11 min
